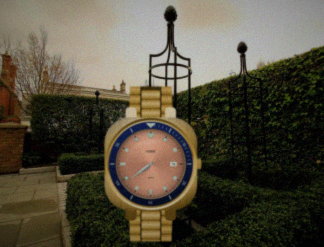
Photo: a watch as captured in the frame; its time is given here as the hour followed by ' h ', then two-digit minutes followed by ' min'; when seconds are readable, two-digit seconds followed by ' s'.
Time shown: 7 h 39 min
